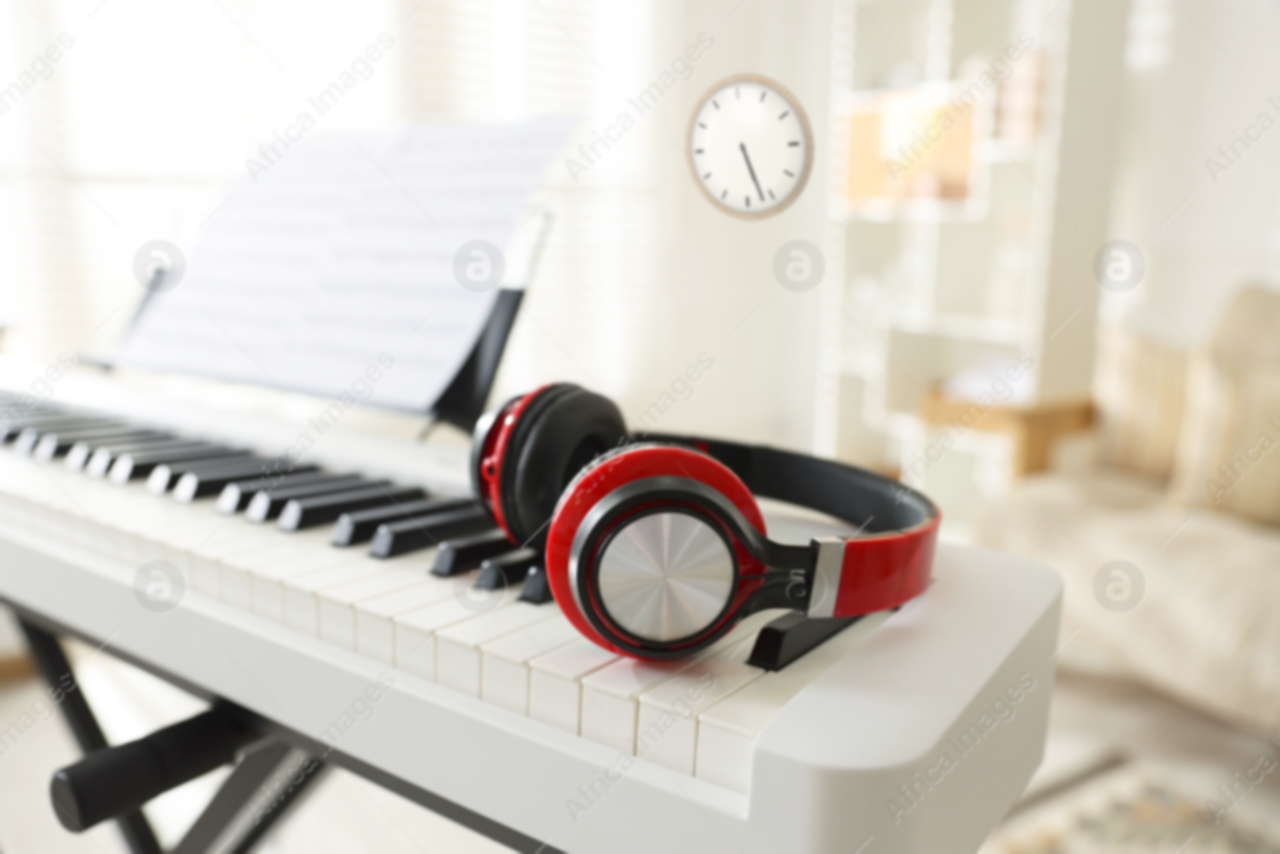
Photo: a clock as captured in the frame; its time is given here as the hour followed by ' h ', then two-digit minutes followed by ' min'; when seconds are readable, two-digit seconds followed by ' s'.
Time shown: 5 h 27 min
